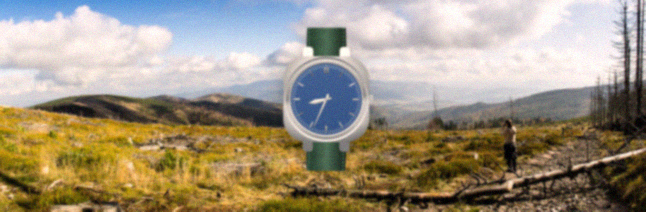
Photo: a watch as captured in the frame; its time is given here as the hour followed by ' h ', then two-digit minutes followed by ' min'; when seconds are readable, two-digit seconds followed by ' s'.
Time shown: 8 h 34 min
